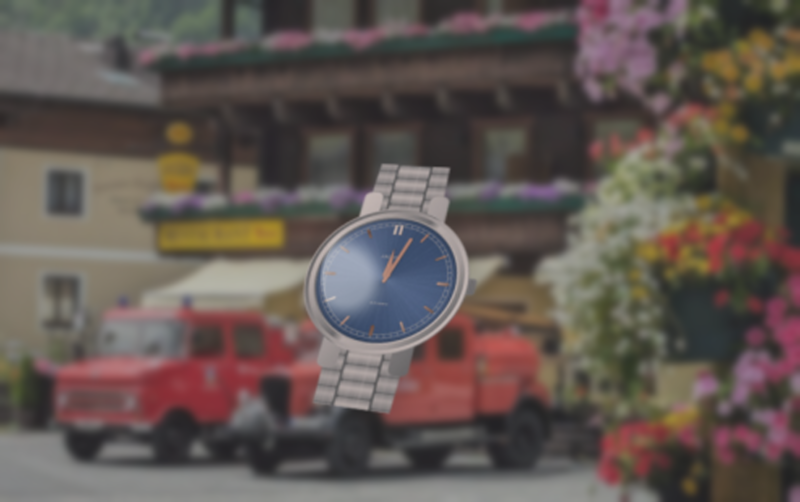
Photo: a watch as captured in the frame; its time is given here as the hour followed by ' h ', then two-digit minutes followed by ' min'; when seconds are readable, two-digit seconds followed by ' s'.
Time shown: 12 h 03 min
